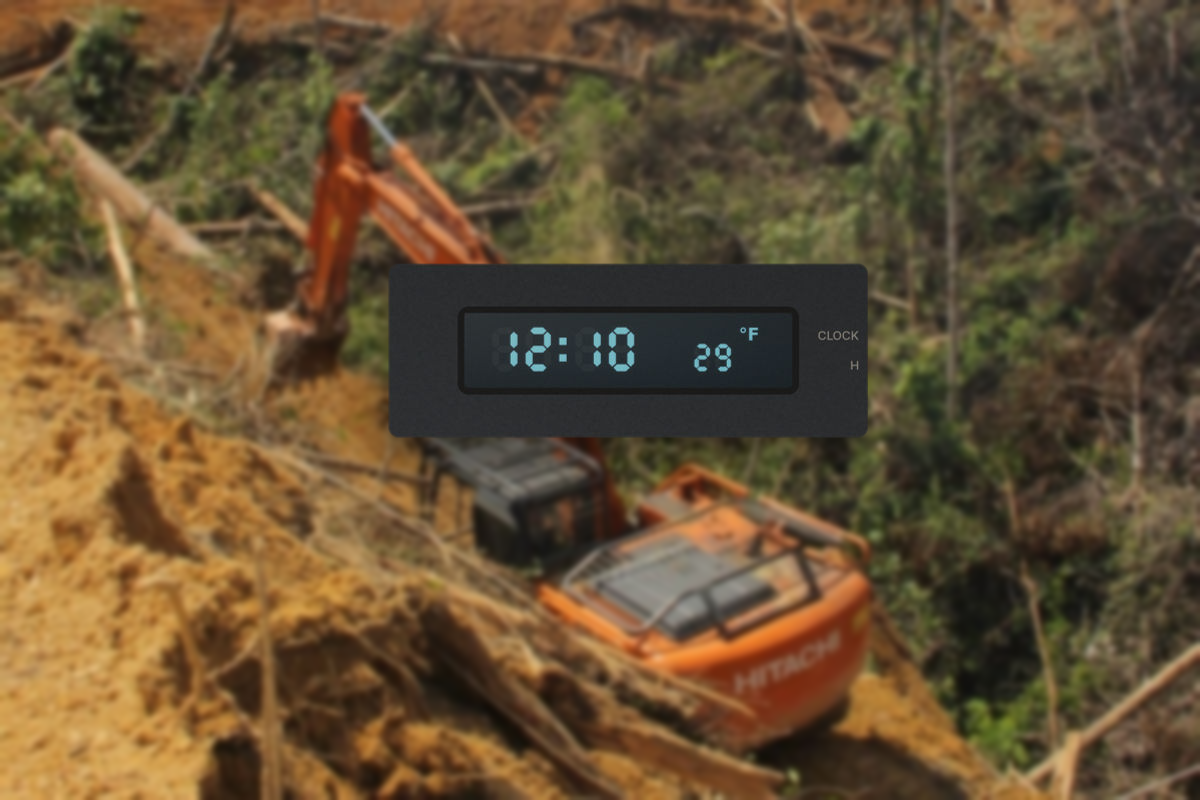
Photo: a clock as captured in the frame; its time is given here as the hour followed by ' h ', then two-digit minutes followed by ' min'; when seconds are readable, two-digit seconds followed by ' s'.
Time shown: 12 h 10 min
